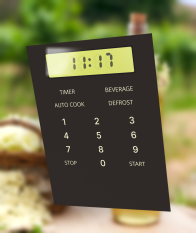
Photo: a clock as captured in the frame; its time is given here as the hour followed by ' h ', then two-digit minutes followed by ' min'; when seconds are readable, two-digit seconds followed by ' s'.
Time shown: 11 h 17 min
